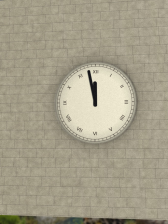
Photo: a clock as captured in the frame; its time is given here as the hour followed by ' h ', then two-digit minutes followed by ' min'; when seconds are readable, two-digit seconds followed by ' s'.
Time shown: 11 h 58 min
